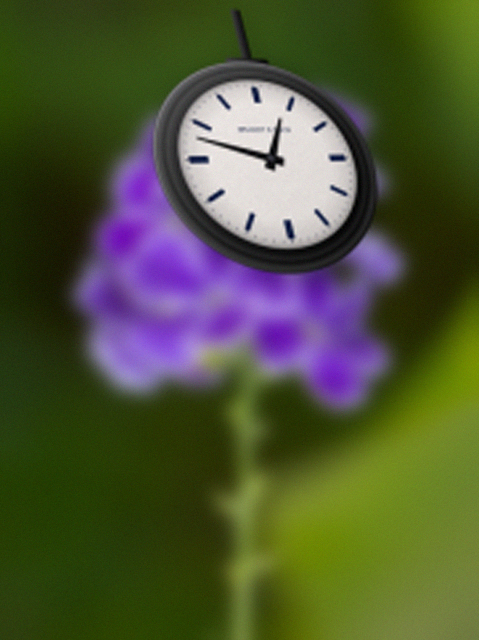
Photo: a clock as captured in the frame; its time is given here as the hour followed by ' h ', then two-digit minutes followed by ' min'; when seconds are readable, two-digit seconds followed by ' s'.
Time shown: 12 h 48 min
